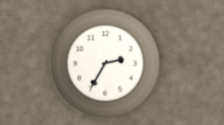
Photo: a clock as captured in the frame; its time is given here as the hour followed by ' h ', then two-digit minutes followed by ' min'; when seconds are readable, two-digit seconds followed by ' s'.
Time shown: 2 h 35 min
